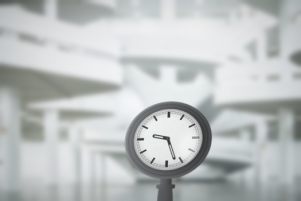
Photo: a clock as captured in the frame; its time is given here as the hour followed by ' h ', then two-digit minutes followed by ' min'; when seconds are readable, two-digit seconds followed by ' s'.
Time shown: 9 h 27 min
